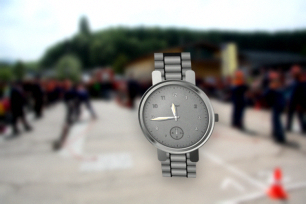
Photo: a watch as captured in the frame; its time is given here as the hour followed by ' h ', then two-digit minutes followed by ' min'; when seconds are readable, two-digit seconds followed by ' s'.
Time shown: 11 h 44 min
